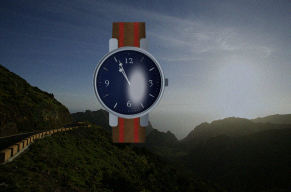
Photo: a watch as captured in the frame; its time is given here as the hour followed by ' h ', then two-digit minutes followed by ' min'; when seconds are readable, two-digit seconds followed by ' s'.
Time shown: 10 h 56 min
